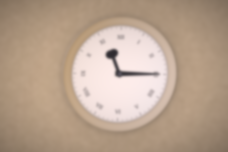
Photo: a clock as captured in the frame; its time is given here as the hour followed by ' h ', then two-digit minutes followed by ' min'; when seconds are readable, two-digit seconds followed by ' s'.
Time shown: 11 h 15 min
